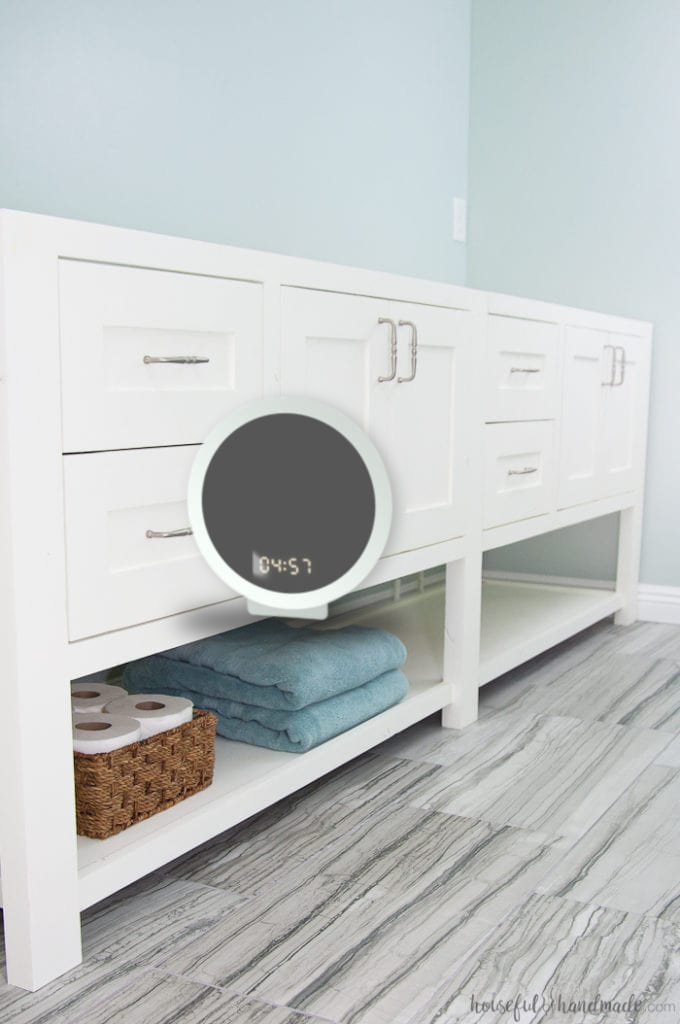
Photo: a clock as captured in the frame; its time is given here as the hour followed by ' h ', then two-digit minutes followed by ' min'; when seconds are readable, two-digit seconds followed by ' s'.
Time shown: 4 h 57 min
